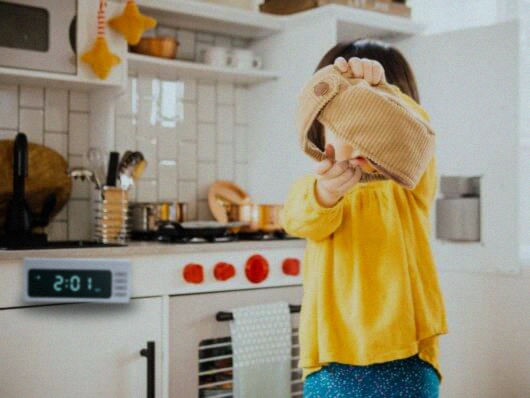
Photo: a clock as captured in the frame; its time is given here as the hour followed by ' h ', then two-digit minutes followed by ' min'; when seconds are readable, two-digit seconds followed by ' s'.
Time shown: 2 h 01 min
